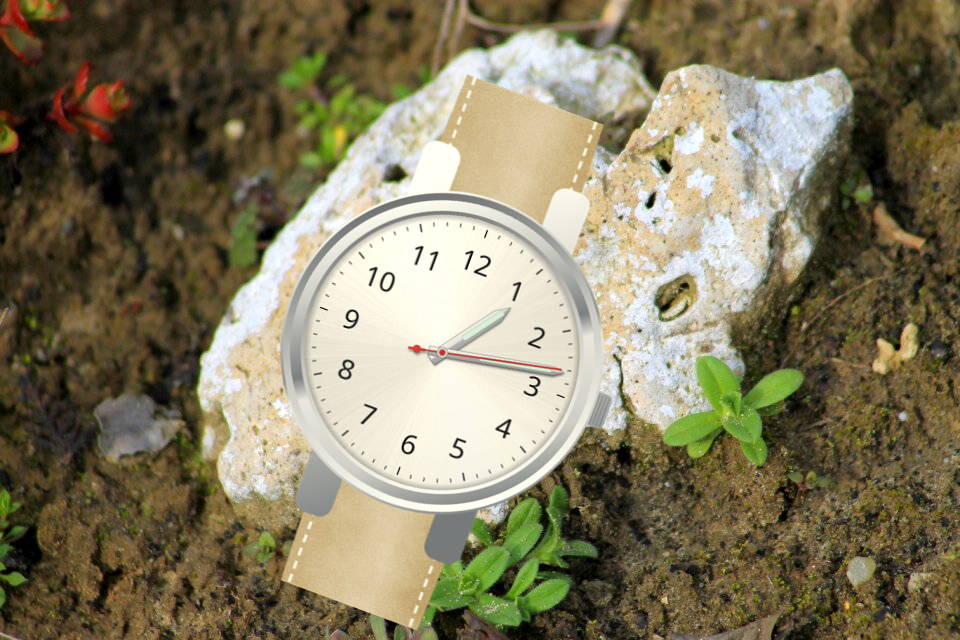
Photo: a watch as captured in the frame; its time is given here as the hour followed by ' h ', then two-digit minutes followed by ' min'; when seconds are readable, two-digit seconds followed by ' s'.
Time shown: 1 h 13 min 13 s
